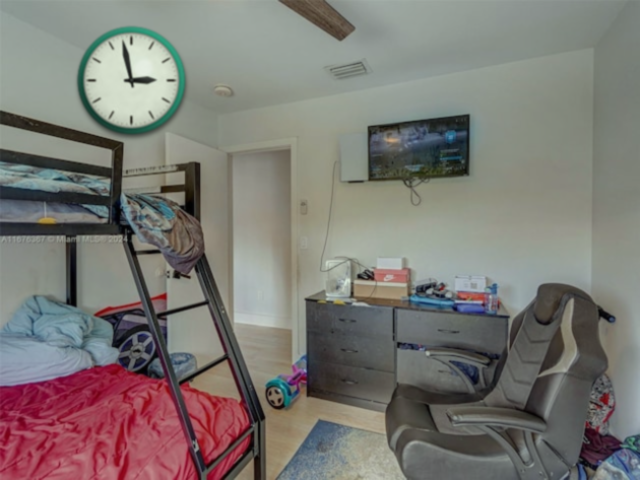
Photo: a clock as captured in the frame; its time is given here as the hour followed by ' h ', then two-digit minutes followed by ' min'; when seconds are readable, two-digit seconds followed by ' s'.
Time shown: 2 h 58 min
